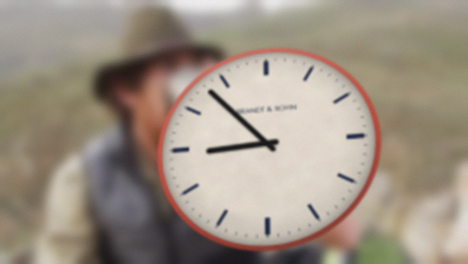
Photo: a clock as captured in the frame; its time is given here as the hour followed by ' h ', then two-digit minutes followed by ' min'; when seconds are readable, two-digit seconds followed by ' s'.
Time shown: 8 h 53 min
